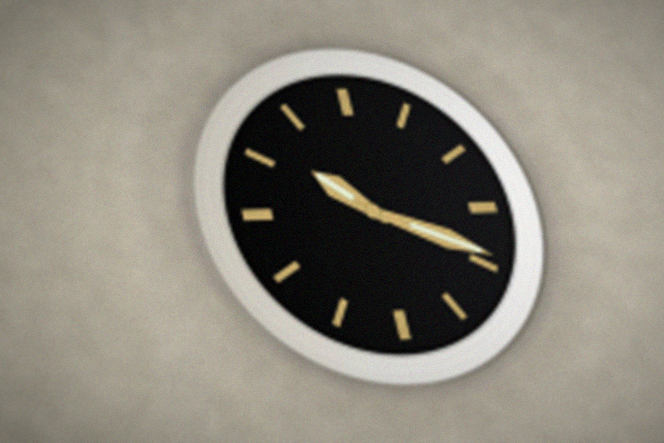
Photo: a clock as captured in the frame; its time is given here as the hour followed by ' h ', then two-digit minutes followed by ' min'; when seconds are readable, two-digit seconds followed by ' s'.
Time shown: 10 h 19 min
